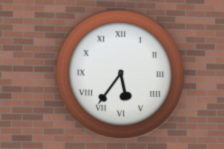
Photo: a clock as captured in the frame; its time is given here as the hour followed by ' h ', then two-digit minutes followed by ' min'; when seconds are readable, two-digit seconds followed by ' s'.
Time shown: 5 h 36 min
